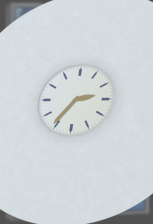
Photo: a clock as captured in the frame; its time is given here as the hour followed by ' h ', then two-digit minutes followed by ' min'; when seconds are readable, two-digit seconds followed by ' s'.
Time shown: 2 h 36 min
